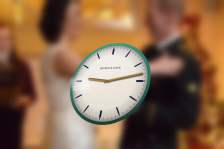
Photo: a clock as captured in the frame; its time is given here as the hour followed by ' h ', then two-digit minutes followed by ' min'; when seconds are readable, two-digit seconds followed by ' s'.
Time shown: 9 h 13 min
